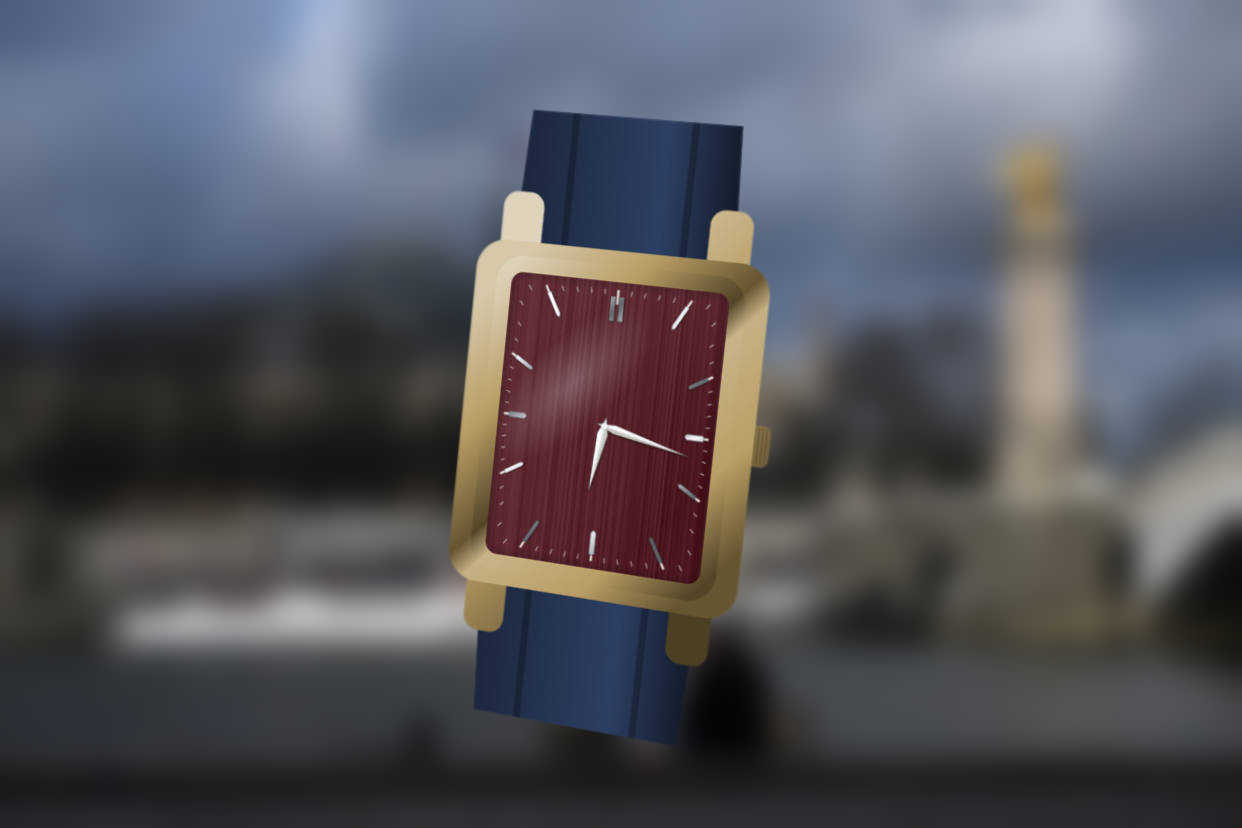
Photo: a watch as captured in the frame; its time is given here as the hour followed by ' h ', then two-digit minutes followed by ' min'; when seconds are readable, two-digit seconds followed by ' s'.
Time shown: 6 h 17 min
